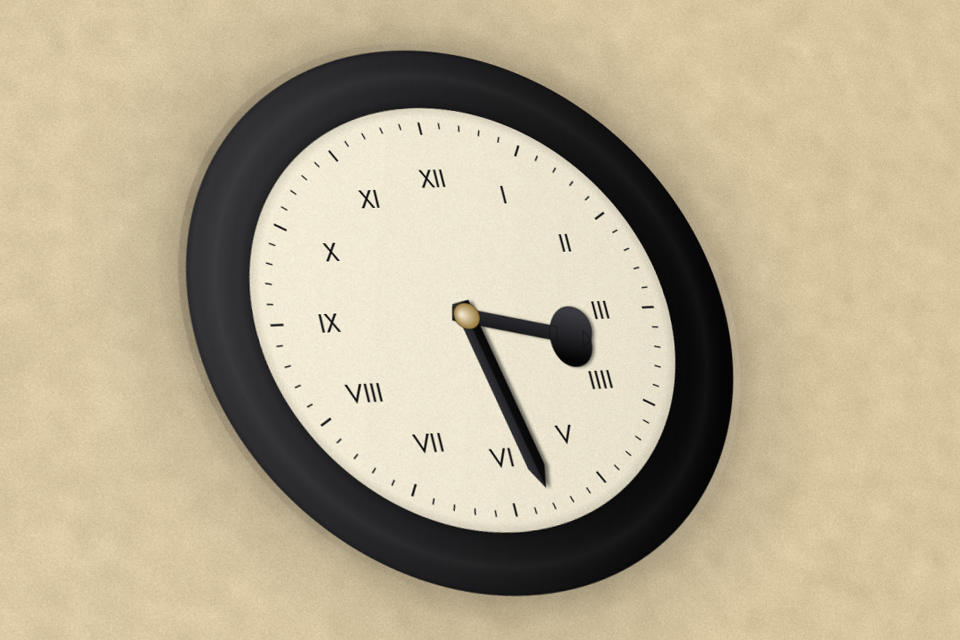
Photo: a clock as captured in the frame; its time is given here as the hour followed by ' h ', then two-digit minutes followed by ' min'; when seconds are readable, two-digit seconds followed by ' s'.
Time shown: 3 h 28 min
